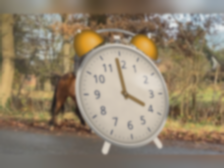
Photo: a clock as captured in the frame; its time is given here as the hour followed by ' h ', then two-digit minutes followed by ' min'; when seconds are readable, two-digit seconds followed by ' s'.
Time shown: 3 h 59 min
